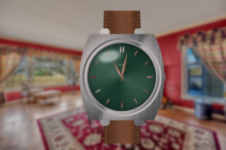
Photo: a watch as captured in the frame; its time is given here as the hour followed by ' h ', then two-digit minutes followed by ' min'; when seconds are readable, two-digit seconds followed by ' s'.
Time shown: 11 h 02 min
